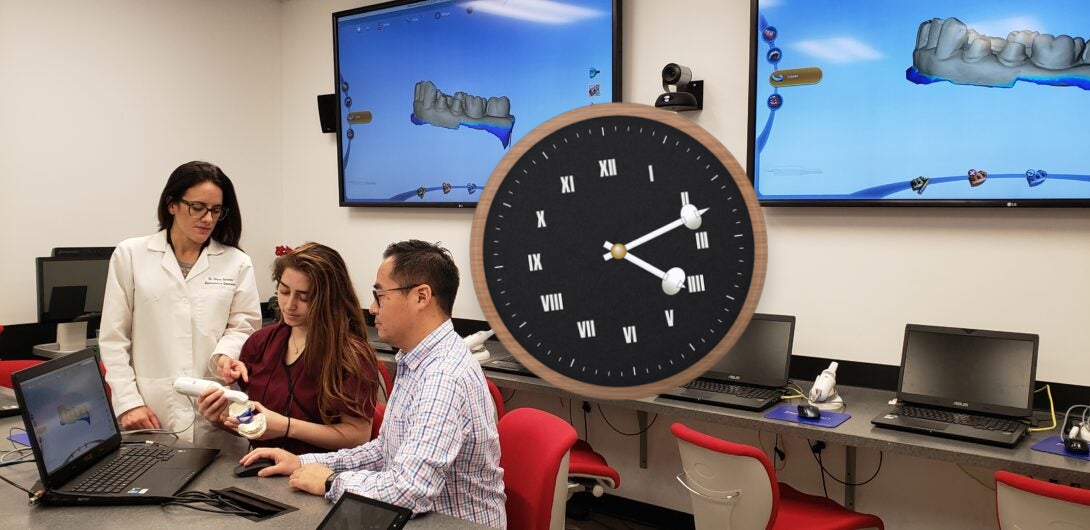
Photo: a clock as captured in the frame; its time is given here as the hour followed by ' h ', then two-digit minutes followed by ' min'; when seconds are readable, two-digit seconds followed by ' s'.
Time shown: 4 h 12 min
